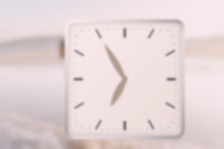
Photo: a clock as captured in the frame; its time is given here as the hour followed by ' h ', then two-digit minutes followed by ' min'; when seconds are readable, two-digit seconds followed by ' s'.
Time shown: 6 h 55 min
